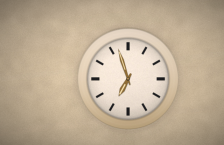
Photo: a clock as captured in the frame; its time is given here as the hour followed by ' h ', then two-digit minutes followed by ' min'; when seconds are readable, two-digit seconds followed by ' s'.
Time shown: 6 h 57 min
